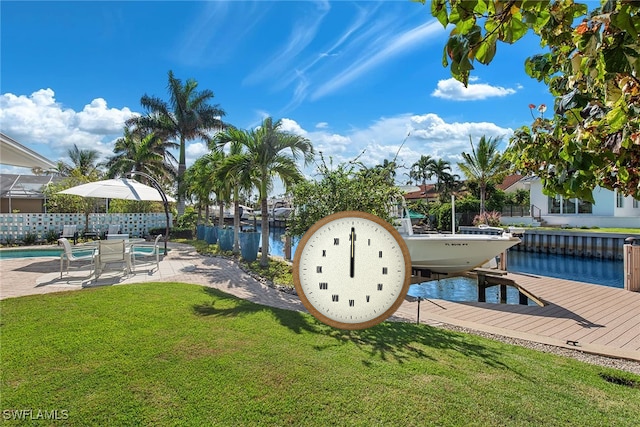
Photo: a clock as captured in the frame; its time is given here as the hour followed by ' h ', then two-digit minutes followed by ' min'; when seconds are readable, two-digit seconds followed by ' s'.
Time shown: 12 h 00 min
